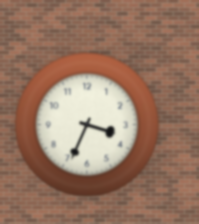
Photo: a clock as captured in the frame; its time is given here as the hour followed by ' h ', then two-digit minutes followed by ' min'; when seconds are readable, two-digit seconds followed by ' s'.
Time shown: 3 h 34 min
